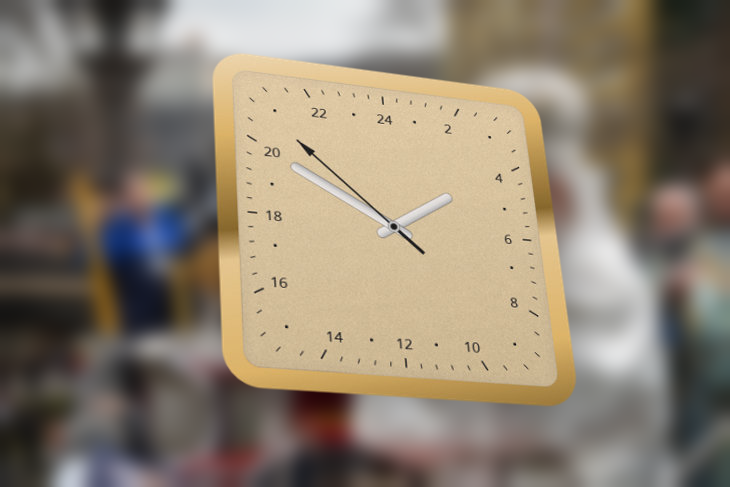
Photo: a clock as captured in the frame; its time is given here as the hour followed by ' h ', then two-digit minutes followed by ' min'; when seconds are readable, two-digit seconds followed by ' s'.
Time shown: 3 h 49 min 52 s
